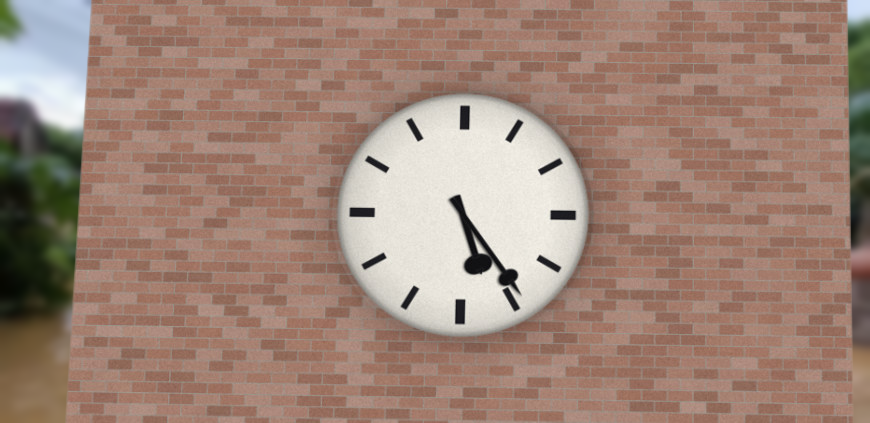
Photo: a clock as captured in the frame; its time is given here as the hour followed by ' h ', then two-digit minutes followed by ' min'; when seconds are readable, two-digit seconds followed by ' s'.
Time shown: 5 h 24 min
